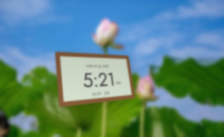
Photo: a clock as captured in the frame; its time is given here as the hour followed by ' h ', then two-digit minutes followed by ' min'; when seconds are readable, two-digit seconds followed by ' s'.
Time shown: 5 h 21 min
